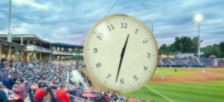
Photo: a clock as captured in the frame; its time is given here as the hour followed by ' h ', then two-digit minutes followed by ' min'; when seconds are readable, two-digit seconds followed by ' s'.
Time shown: 12 h 32 min
